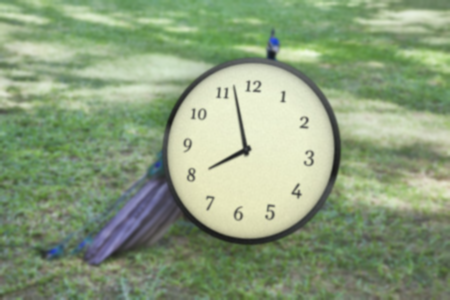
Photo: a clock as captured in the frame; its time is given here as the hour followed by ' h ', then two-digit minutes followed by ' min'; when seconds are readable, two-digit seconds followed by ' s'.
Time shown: 7 h 57 min
